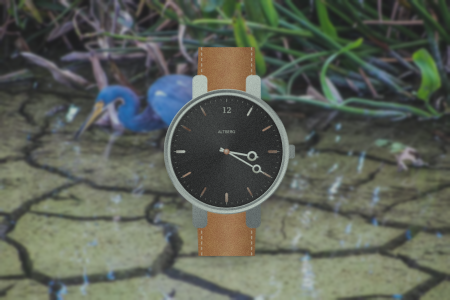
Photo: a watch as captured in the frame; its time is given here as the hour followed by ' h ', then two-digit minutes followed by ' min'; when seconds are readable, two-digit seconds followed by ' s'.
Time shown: 3 h 20 min
